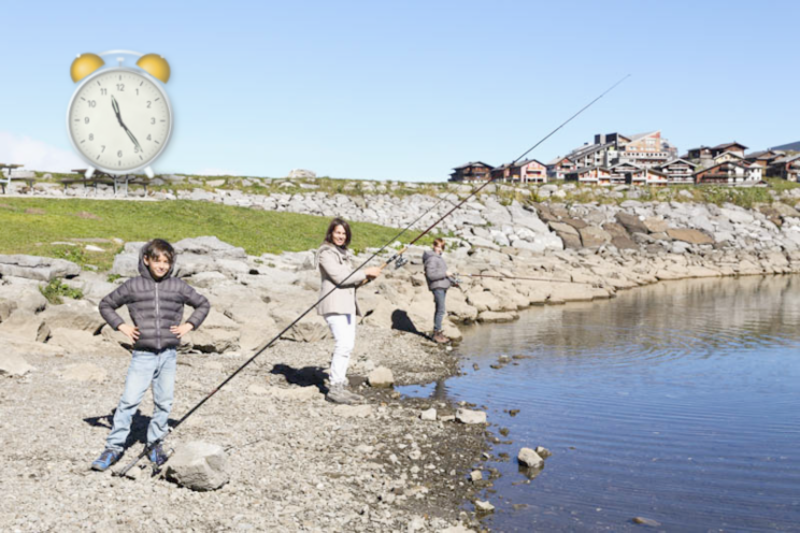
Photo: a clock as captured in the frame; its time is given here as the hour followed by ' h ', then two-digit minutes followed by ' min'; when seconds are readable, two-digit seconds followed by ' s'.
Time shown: 11 h 24 min
